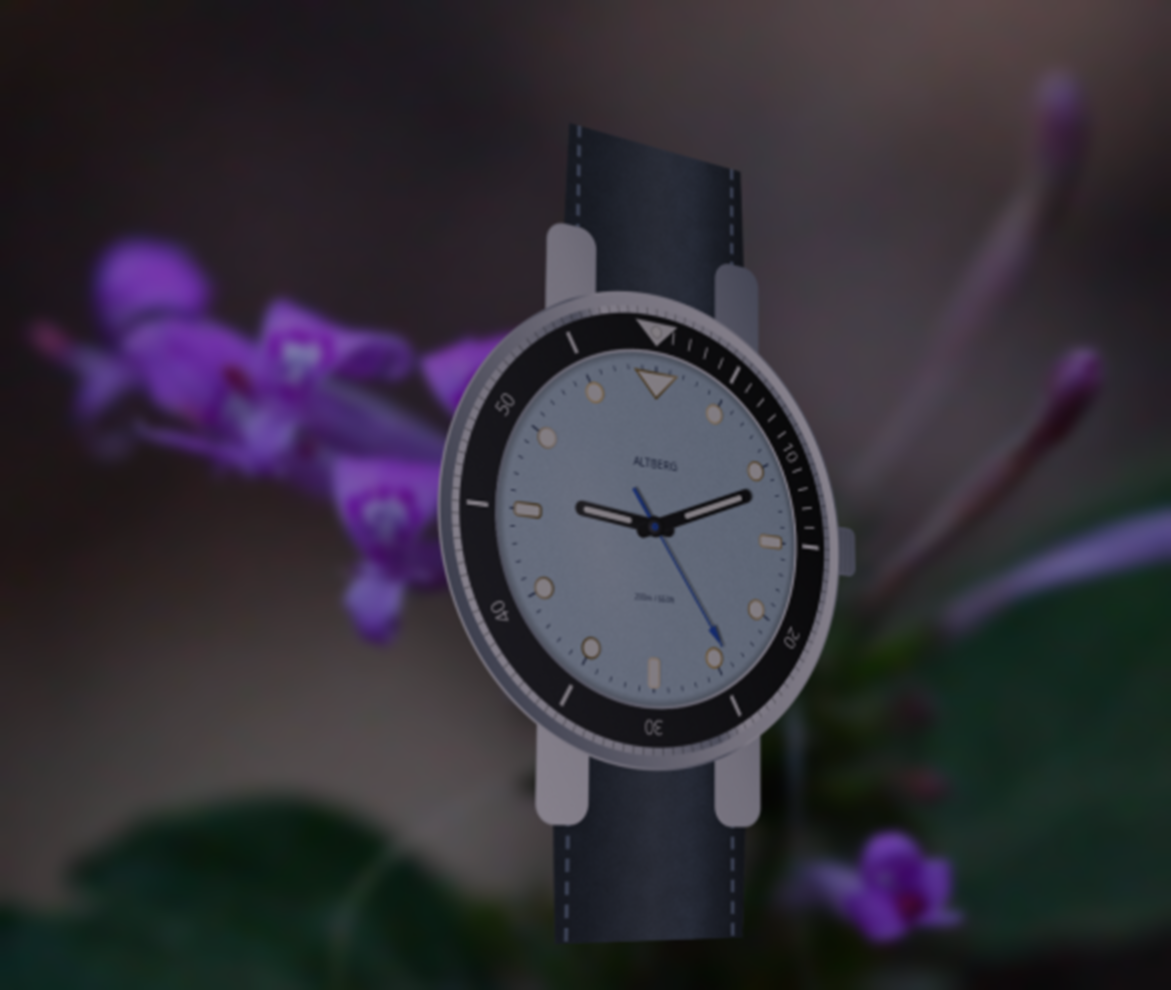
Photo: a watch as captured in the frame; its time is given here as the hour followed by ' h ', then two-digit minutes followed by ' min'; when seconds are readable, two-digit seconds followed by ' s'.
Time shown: 9 h 11 min 24 s
